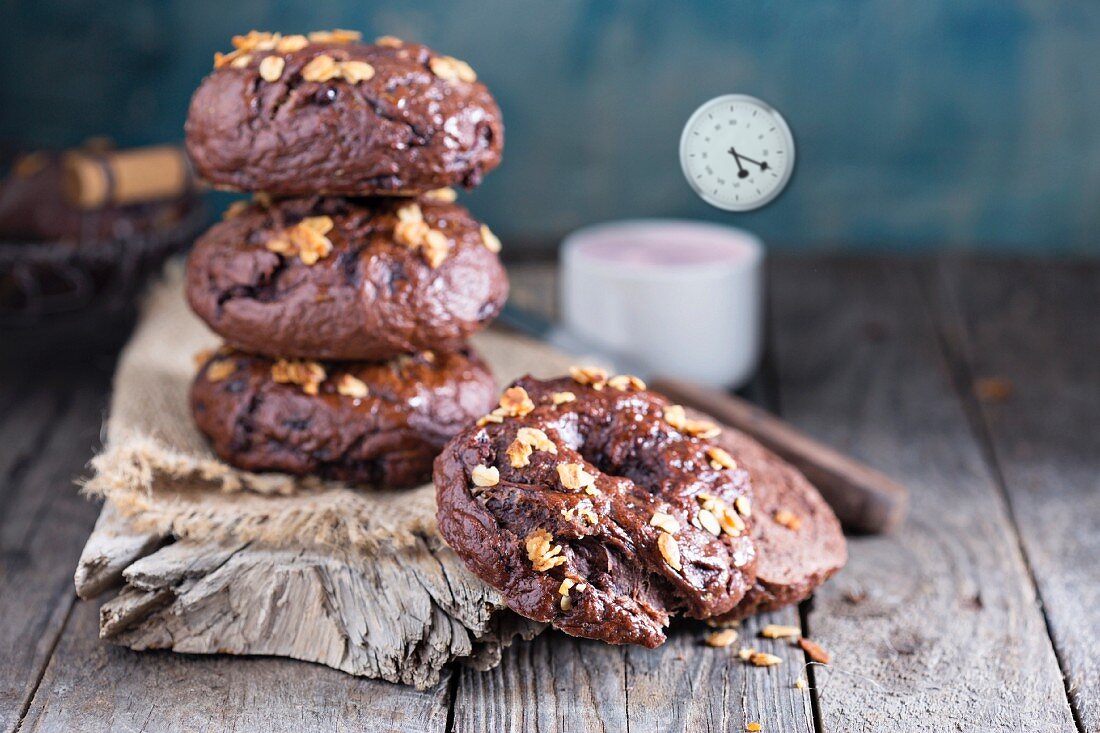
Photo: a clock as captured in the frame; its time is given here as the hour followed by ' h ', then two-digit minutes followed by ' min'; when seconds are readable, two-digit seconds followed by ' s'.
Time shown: 5 h 19 min
